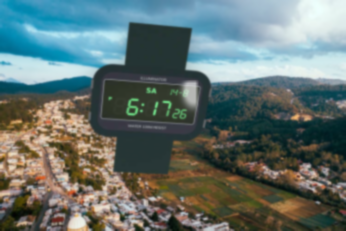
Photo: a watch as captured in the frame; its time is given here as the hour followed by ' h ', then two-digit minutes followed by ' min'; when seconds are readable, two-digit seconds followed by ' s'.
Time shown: 6 h 17 min
